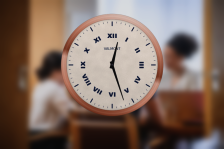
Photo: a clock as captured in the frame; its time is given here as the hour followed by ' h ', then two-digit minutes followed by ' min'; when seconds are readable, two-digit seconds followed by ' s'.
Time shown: 12 h 27 min
